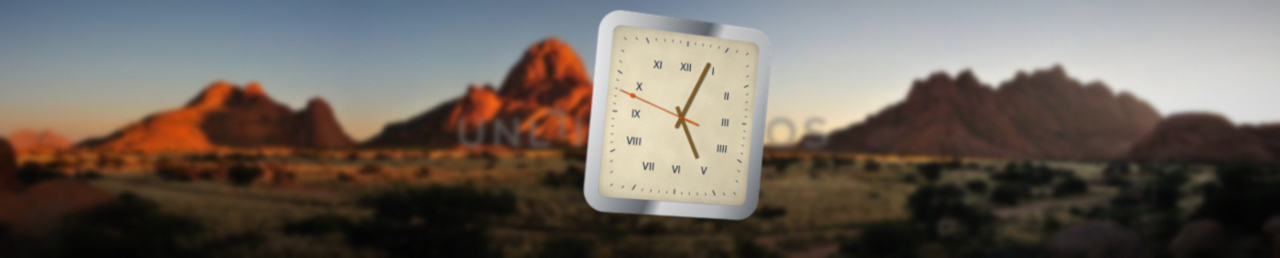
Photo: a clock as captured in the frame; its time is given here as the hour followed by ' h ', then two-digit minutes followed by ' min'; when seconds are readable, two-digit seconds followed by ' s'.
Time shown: 5 h 03 min 48 s
